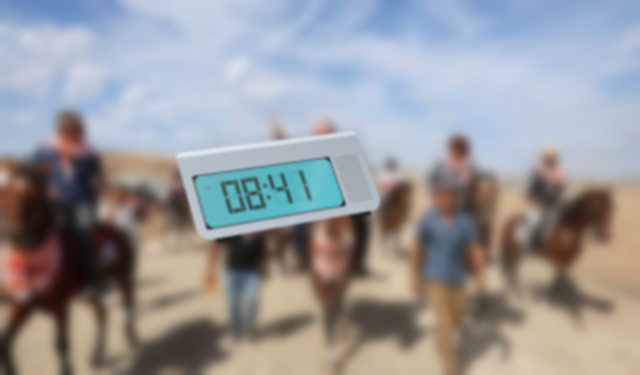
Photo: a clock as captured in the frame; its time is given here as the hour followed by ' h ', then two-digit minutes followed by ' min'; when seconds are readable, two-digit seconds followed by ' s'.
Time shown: 8 h 41 min
